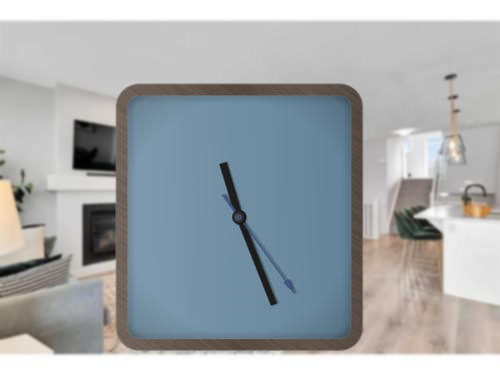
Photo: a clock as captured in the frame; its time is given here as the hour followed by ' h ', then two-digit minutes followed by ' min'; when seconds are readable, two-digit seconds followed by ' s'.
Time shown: 11 h 26 min 24 s
